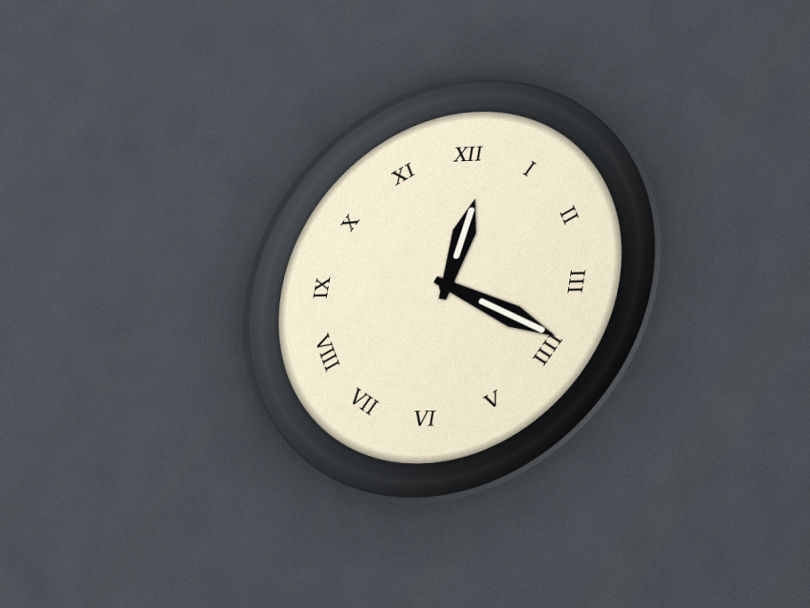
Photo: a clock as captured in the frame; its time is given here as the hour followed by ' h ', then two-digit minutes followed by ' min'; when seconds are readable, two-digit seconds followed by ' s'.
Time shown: 12 h 19 min
